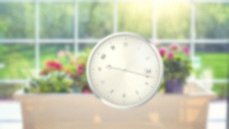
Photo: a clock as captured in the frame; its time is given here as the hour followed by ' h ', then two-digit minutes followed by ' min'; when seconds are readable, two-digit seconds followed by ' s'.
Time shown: 9 h 17 min
